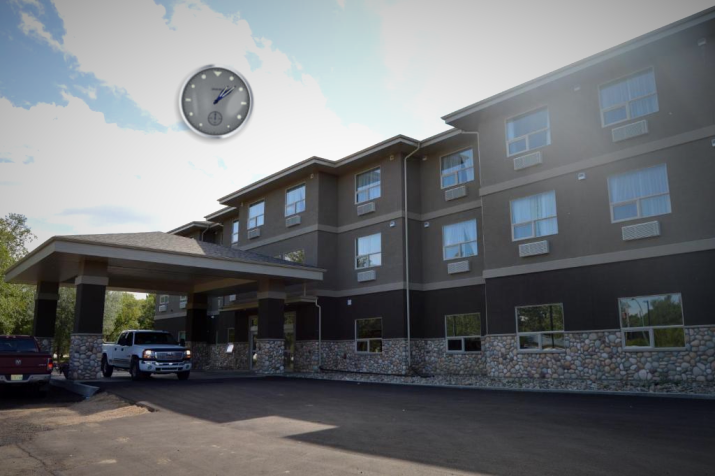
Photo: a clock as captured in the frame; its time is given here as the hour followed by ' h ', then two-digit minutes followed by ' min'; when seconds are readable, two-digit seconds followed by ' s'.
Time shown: 1 h 08 min
